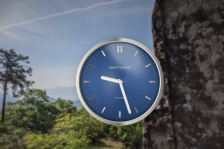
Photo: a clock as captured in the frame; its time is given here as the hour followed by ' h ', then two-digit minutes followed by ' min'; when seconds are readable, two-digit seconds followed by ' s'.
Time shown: 9 h 27 min
